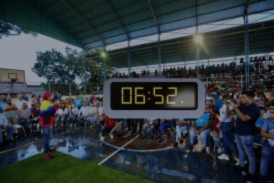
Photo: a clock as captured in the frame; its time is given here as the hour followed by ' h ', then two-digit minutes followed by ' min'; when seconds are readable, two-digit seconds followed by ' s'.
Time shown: 6 h 52 min
